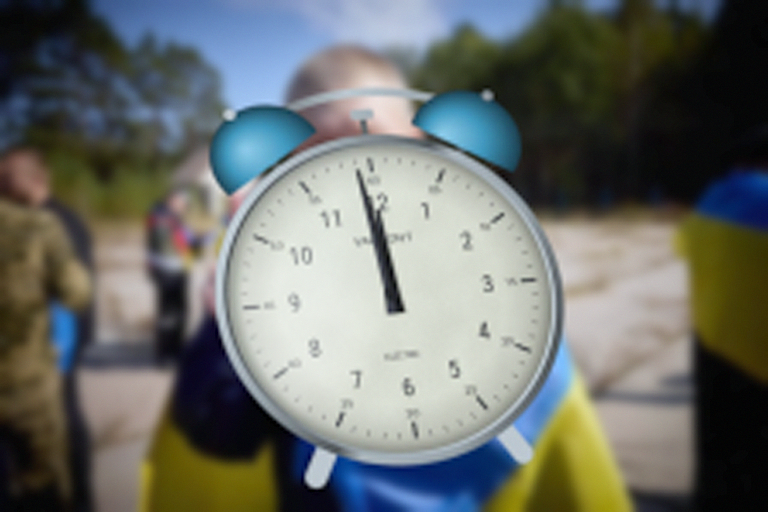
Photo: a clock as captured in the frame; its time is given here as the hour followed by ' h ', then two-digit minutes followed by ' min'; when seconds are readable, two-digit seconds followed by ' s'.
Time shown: 11 h 59 min
